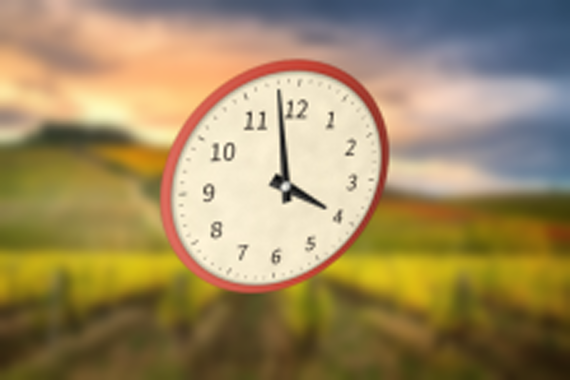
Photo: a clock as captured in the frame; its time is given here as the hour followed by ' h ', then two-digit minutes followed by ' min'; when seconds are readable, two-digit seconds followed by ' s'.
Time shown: 3 h 58 min
